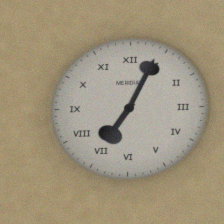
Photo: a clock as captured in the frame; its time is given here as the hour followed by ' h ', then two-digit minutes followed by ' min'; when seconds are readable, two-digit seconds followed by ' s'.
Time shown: 7 h 04 min
